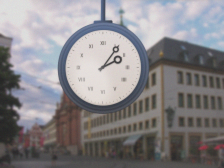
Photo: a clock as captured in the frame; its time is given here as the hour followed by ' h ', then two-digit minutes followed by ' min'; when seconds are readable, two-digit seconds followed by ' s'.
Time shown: 2 h 06 min
